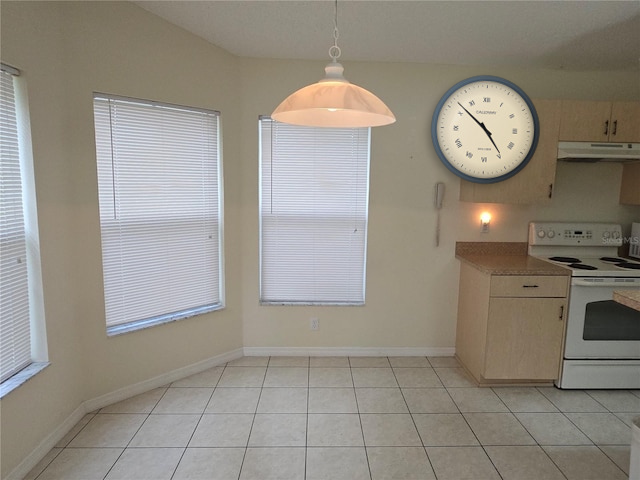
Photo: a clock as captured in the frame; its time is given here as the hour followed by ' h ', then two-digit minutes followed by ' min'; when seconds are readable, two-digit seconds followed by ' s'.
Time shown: 4 h 52 min
